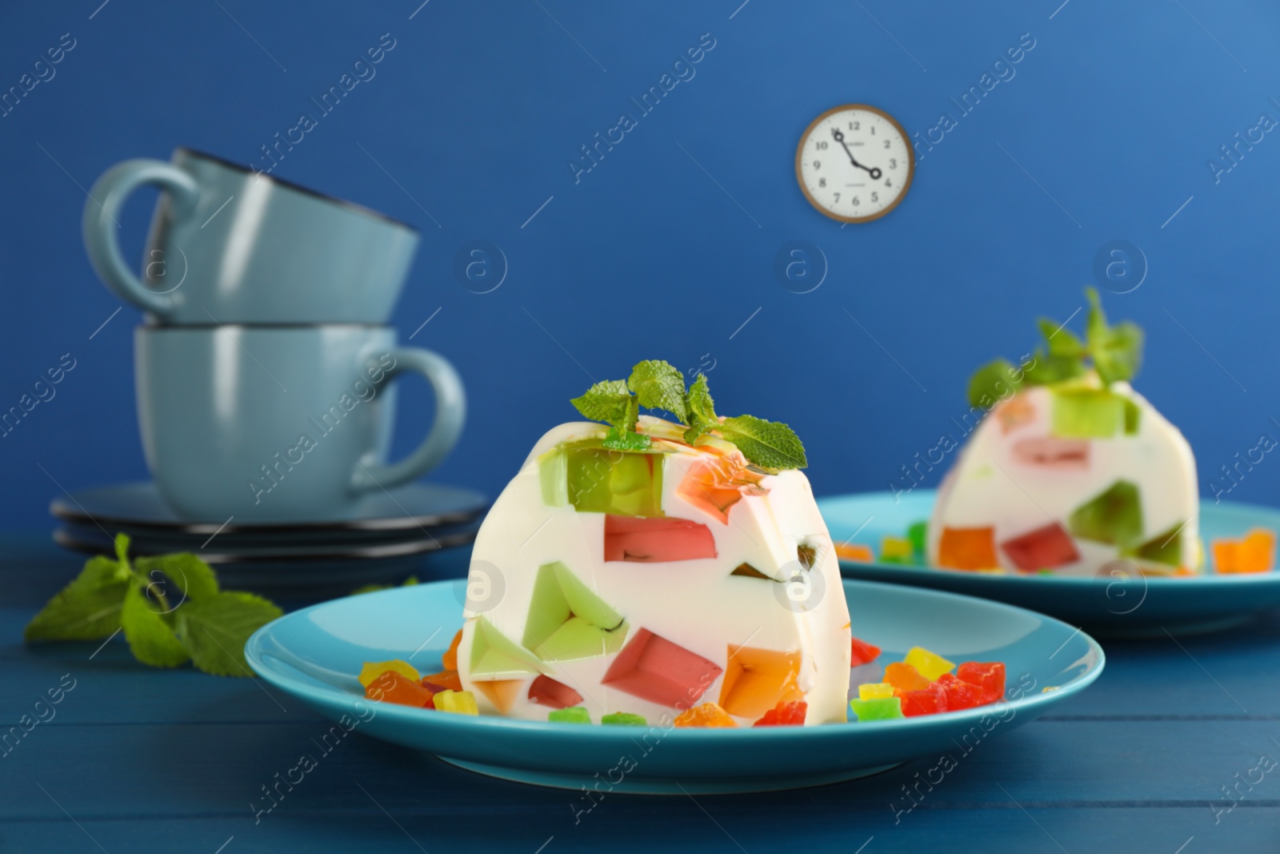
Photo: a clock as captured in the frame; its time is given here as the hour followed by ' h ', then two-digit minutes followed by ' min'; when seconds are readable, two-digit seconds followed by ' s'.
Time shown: 3 h 55 min
